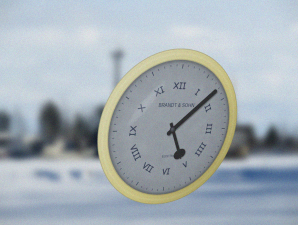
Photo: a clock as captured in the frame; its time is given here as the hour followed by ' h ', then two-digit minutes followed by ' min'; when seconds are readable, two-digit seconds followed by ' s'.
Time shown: 5 h 08 min
